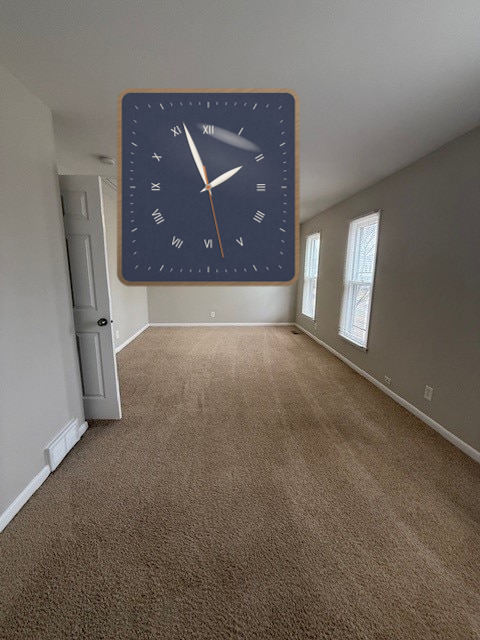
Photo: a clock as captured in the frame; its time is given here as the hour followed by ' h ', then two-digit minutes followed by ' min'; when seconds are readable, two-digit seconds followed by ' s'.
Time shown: 1 h 56 min 28 s
